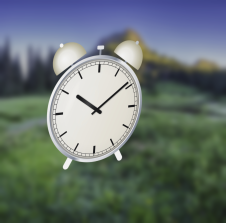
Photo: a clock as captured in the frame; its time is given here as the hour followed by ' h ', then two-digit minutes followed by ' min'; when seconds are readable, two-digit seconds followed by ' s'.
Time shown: 10 h 09 min
